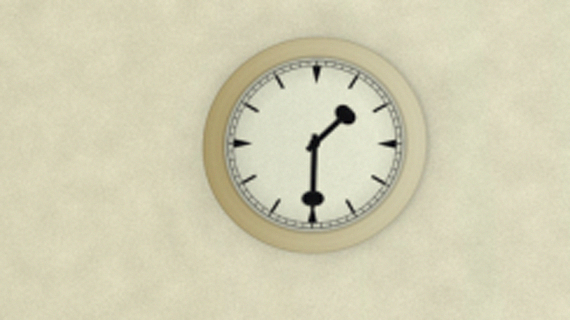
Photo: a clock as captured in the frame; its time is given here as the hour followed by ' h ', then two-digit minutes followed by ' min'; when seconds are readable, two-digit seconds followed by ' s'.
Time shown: 1 h 30 min
